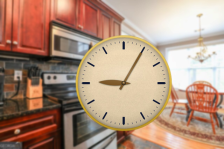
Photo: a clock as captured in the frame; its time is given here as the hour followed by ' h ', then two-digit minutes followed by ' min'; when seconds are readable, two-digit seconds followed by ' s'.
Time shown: 9 h 05 min
